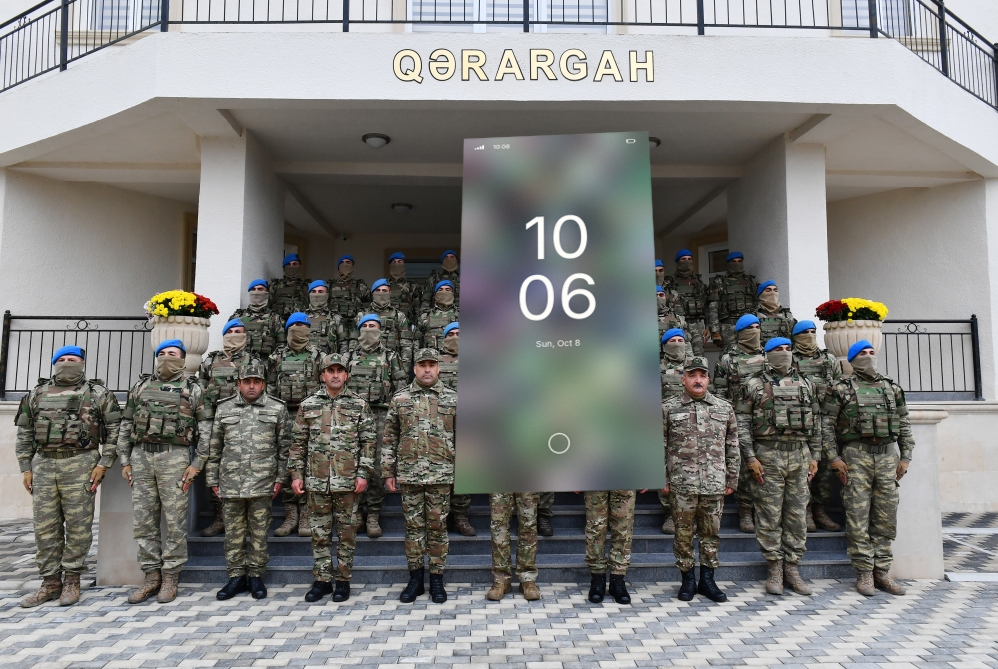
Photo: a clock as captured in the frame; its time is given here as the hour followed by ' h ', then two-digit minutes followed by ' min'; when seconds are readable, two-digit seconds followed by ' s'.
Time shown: 10 h 06 min
